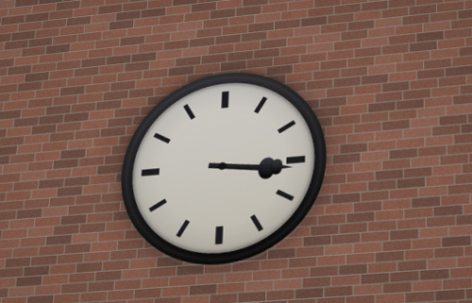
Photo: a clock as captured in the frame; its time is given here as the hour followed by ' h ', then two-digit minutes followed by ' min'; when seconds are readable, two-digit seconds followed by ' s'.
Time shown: 3 h 16 min
